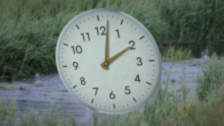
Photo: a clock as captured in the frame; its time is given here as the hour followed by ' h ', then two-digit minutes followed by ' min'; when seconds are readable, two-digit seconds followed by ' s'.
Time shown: 2 h 02 min
